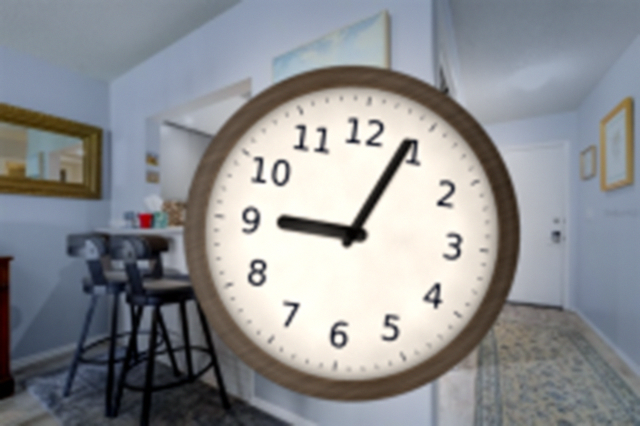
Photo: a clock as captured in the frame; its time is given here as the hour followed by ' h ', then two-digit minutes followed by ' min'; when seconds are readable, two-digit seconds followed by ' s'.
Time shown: 9 h 04 min
